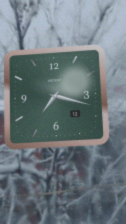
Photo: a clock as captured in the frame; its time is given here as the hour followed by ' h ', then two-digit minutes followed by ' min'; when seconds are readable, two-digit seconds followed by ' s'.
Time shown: 7 h 18 min
